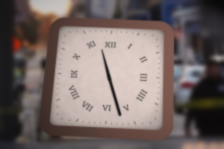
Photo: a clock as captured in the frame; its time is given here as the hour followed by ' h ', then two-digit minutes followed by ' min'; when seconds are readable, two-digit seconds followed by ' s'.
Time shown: 11 h 27 min
